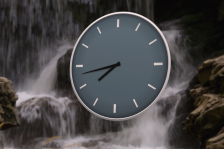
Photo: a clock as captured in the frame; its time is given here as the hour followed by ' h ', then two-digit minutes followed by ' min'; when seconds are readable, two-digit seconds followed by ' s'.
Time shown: 7 h 43 min
